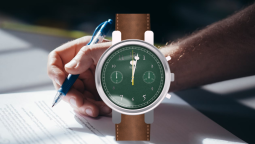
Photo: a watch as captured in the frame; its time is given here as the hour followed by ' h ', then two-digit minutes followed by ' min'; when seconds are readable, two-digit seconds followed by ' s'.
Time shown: 12 h 02 min
